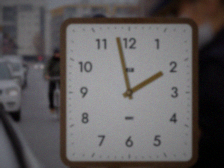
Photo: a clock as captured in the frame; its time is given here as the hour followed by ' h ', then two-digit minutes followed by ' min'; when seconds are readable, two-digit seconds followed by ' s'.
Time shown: 1 h 58 min
